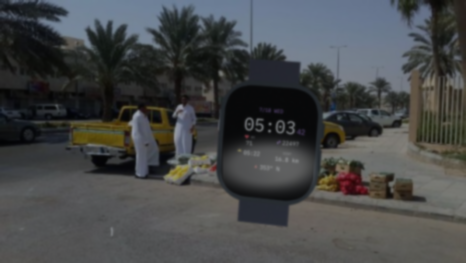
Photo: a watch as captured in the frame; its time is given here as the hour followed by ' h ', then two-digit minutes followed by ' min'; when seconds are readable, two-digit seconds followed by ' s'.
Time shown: 5 h 03 min
